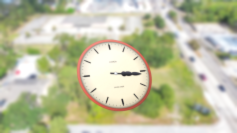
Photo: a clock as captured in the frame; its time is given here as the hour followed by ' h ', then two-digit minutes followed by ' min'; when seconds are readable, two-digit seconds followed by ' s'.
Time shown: 3 h 16 min
